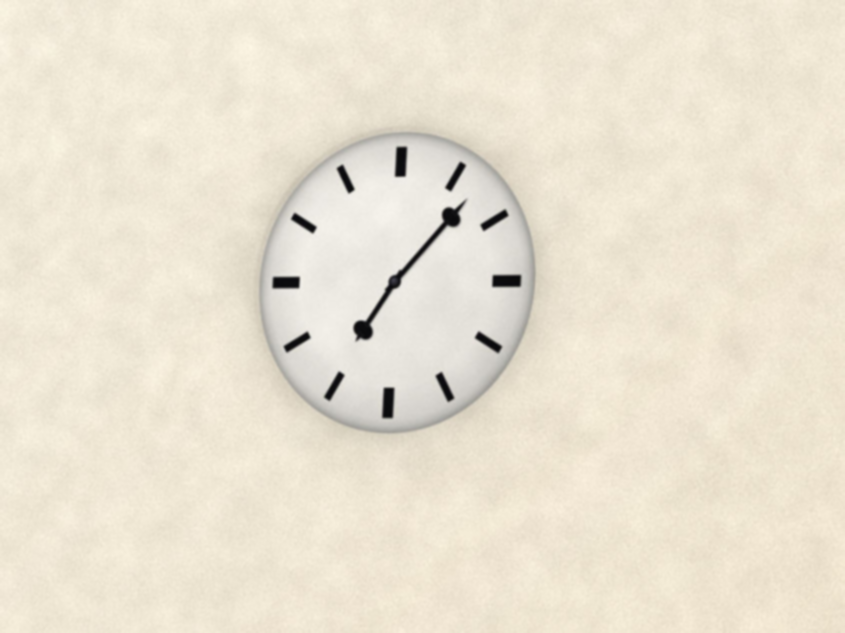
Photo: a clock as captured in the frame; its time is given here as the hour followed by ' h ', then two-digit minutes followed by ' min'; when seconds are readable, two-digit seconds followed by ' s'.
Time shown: 7 h 07 min
